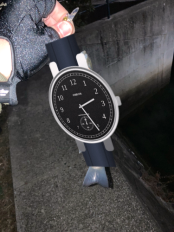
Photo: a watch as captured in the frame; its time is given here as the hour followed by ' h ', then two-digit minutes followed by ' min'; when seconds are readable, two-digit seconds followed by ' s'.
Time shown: 2 h 26 min
